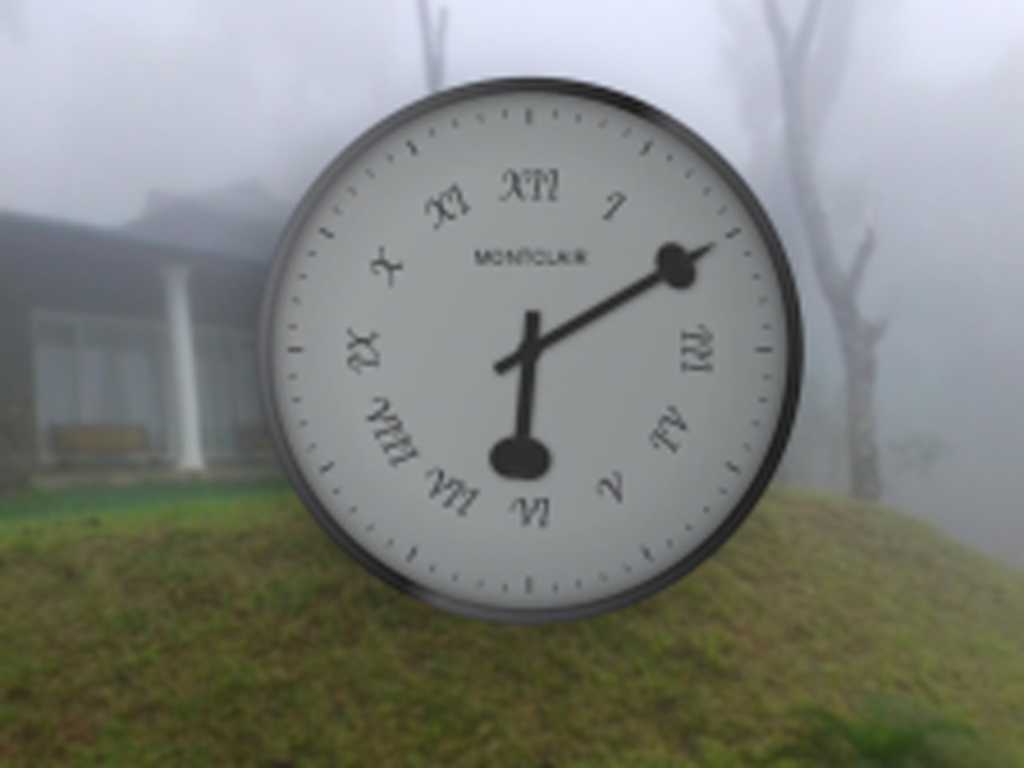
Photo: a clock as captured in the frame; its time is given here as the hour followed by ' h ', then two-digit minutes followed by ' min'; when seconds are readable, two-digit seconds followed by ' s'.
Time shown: 6 h 10 min
